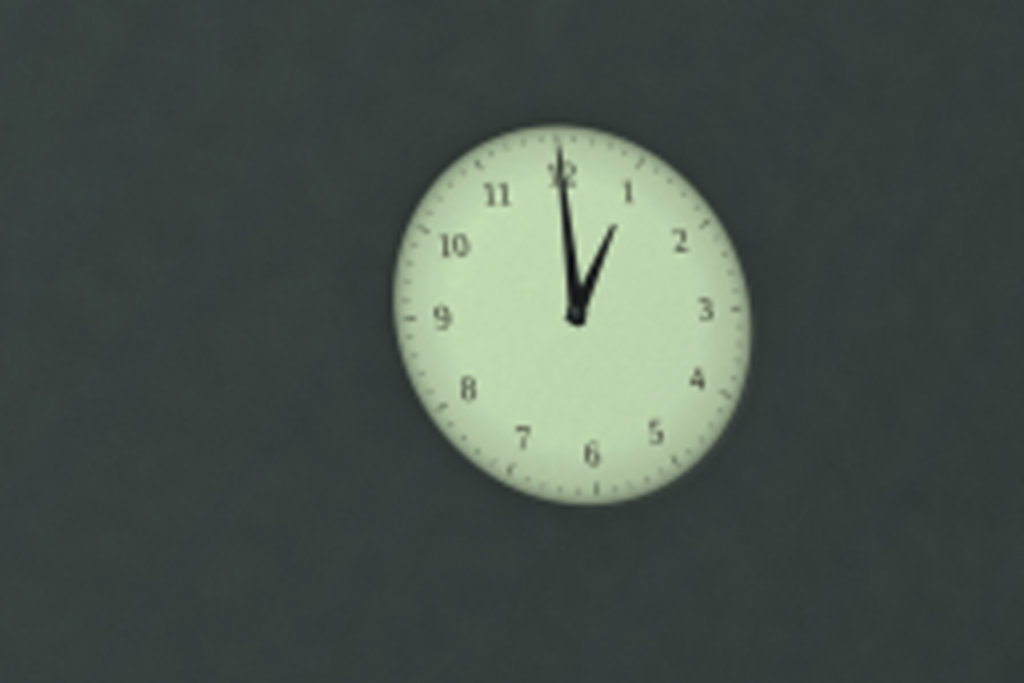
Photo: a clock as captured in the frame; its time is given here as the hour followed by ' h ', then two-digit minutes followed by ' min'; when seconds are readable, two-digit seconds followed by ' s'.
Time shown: 1 h 00 min
